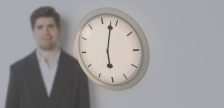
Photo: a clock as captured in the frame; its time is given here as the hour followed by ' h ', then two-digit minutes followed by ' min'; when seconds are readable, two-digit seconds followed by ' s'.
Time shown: 6 h 03 min
